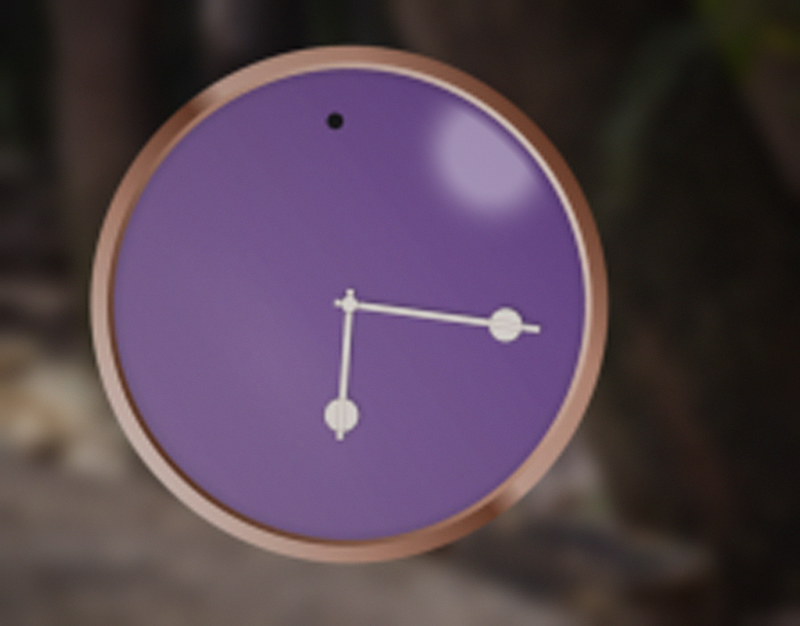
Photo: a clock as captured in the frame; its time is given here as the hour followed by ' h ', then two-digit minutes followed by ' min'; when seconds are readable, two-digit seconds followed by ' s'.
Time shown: 6 h 17 min
